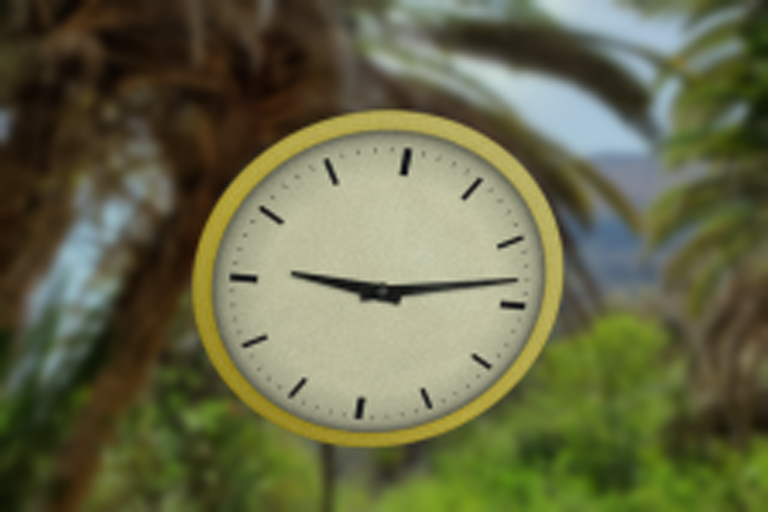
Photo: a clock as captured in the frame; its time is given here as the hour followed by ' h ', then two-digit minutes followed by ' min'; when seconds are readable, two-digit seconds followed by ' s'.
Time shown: 9 h 13 min
